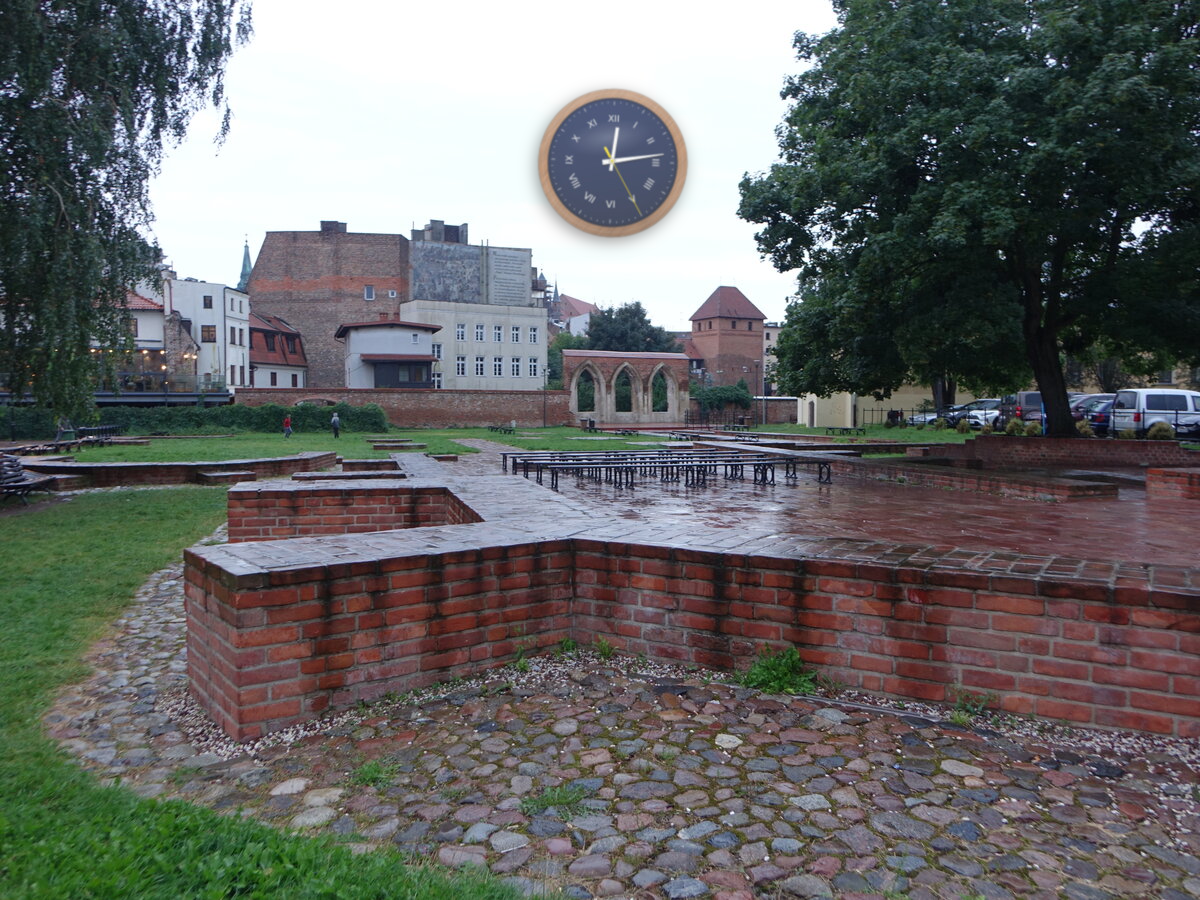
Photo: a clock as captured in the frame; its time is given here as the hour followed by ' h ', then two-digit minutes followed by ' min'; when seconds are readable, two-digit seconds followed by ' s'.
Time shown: 12 h 13 min 25 s
